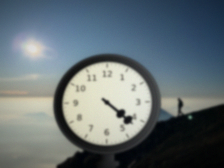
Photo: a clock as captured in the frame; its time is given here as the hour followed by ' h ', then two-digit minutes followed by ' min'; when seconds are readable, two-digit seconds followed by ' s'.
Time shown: 4 h 22 min
